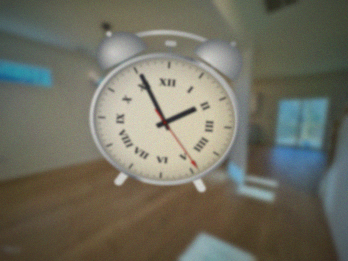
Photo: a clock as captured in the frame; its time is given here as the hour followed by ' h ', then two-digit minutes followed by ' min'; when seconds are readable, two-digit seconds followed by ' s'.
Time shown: 1 h 55 min 24 s
